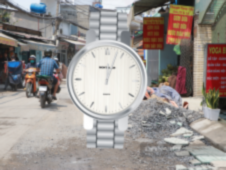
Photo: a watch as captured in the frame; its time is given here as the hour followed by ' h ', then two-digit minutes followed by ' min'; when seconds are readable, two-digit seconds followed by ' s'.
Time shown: 12 h 03 min
